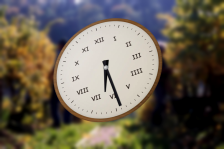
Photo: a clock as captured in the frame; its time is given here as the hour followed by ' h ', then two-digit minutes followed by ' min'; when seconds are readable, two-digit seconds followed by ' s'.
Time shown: 6 h 29 min
